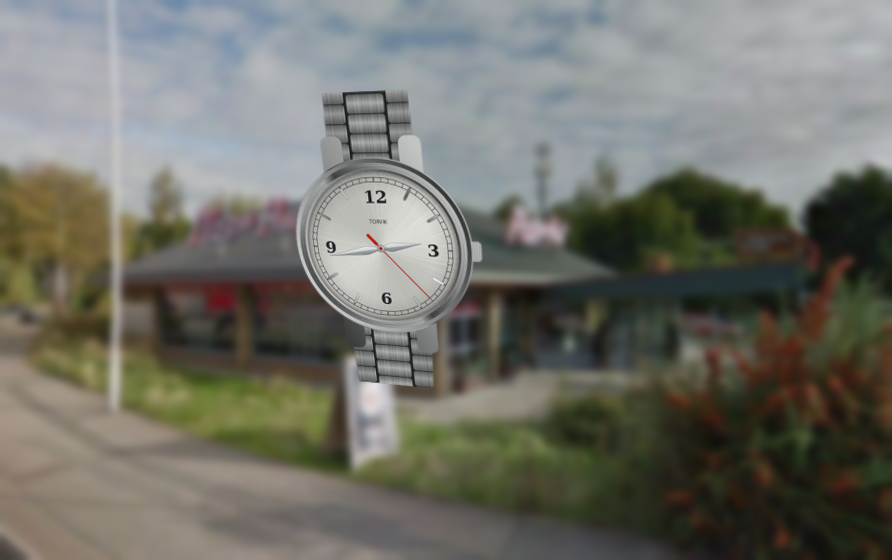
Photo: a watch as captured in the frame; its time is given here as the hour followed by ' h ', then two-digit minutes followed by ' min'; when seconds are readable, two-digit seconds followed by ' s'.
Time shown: 2 h 43 min 23 s
